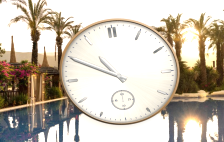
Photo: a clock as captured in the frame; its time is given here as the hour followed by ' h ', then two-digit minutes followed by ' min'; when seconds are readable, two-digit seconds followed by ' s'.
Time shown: 10 h 50 min
